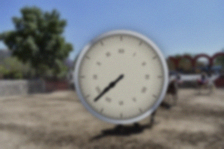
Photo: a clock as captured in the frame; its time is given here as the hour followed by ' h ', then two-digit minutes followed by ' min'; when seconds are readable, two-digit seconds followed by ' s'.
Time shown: 7 h 38 min
